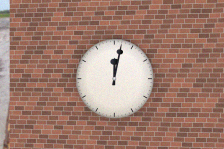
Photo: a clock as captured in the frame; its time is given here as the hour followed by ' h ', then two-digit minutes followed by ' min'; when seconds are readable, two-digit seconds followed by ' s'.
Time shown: 12 h 02 min
